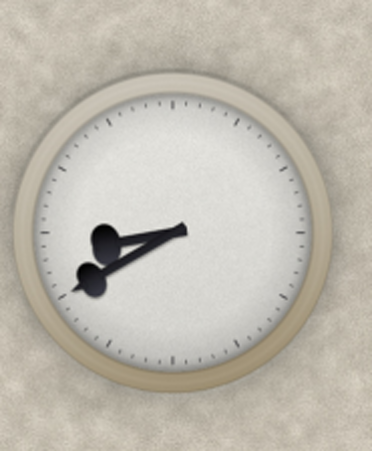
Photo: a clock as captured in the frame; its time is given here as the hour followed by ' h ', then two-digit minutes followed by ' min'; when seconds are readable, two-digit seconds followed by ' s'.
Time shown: 8 h 40 min
